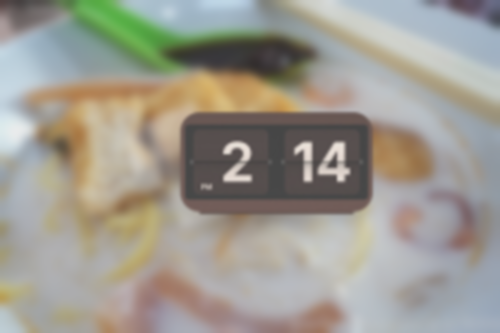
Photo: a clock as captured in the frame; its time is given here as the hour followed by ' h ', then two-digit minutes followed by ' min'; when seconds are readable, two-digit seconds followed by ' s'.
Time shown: 2 h 14 min
